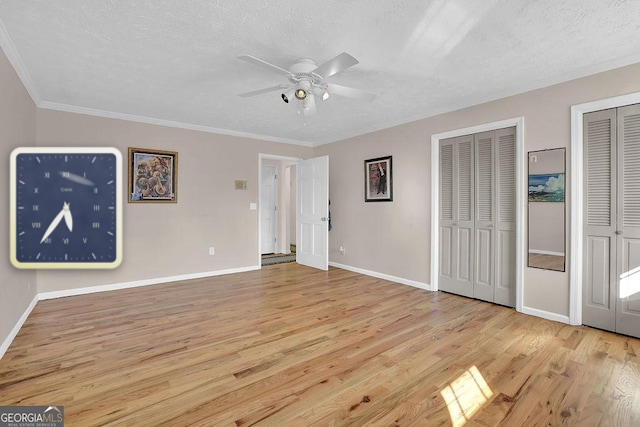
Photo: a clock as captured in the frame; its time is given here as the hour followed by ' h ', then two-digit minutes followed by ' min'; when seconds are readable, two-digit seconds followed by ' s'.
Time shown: 5 h 36 min
